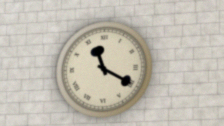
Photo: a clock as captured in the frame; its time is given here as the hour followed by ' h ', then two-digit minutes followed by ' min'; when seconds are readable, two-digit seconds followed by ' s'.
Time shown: 11 h 20 min
